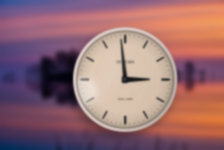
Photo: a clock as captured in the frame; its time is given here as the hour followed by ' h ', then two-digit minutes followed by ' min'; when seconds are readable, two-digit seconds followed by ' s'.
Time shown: 2 h 59 min
